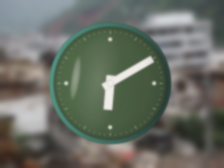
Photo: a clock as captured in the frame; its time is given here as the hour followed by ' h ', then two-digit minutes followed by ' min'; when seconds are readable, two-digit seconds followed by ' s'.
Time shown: 6 h 10 min
